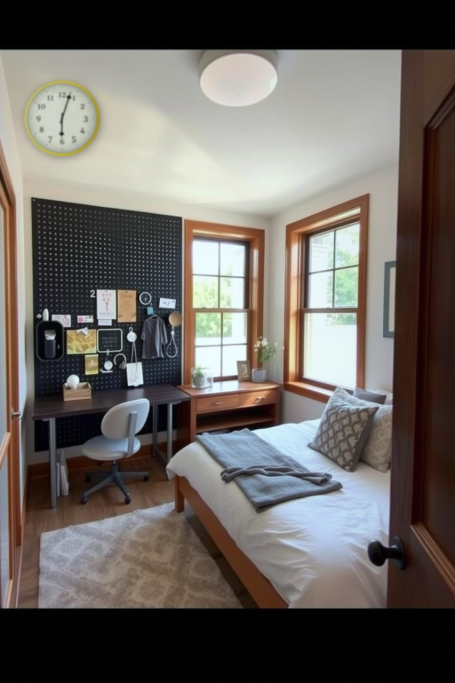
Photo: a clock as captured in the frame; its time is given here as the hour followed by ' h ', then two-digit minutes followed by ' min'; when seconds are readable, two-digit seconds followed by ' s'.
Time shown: 6 h 03 min
